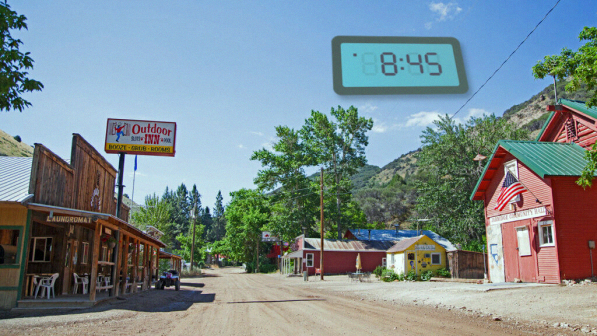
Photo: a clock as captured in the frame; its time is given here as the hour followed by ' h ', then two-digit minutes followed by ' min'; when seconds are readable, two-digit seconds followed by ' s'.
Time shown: 8 h 45 min
